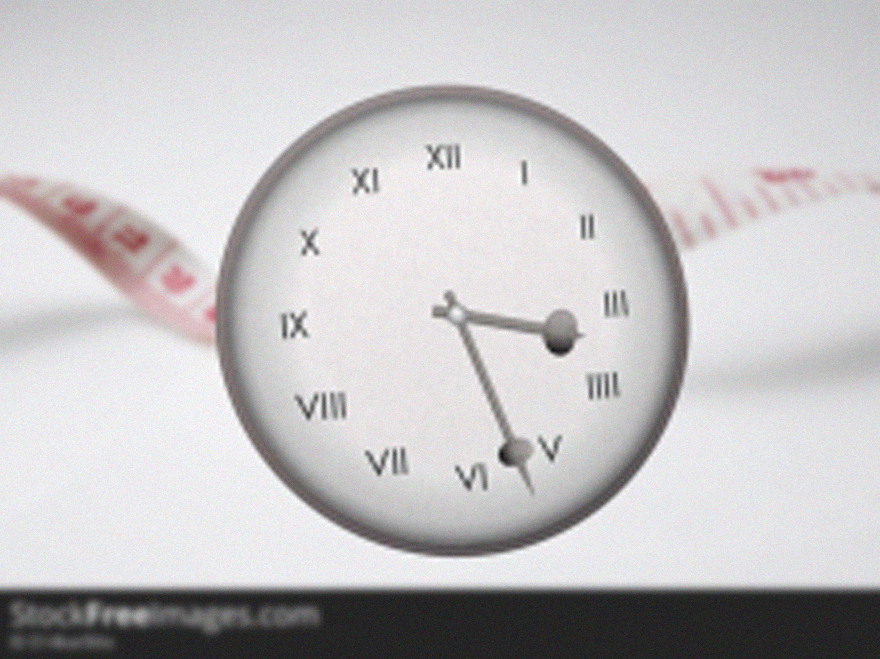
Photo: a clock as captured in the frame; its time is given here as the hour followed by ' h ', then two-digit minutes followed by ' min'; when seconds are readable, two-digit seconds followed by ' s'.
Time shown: 3 h 27 min
